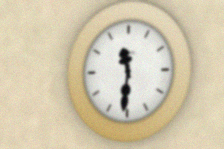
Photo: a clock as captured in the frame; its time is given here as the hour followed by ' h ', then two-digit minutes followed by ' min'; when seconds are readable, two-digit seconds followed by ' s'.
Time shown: 11 h 31 min
